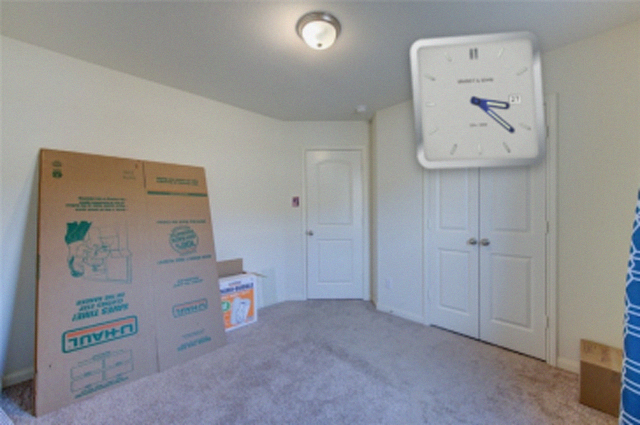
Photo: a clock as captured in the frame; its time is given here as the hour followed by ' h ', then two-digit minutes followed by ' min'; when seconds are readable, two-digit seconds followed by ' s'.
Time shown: 3 h 22 min
